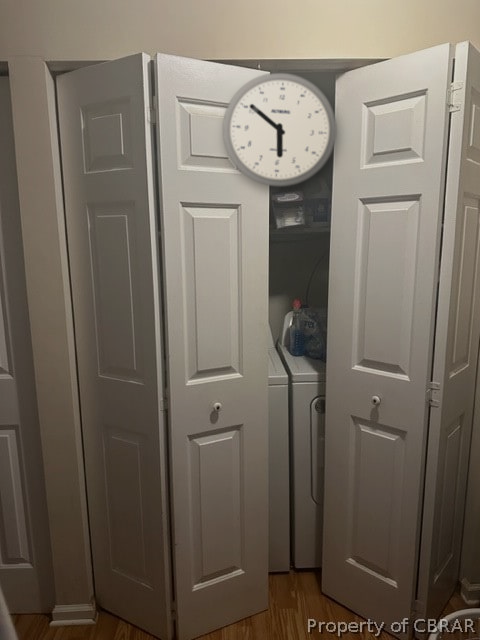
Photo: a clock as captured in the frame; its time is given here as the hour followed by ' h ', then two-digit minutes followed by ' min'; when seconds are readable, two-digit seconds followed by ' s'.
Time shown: 5 h 51 min
